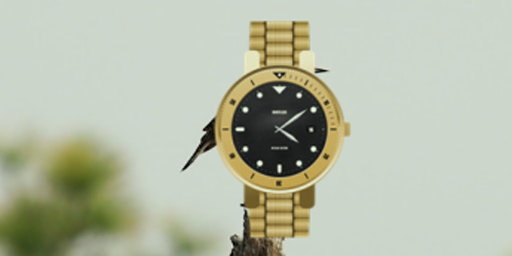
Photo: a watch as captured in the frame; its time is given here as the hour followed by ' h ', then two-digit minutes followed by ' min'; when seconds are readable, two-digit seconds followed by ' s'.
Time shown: 4 h 09 min
